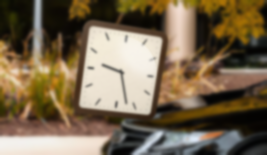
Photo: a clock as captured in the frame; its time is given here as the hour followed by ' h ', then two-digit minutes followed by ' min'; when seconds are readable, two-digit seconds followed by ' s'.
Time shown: 9 h 27 min
